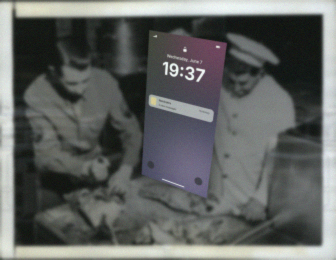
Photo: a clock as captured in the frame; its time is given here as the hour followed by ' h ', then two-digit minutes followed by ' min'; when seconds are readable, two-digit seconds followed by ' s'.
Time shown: 19 h 37 min
